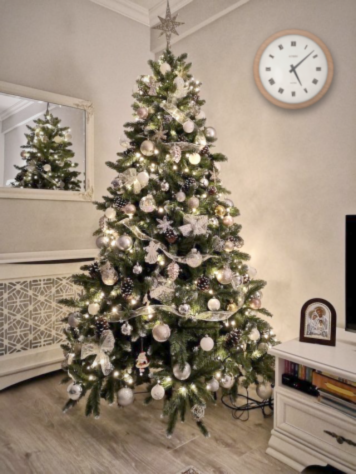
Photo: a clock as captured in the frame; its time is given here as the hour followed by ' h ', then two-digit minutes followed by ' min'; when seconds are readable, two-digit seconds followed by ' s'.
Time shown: 5 h 08 min
